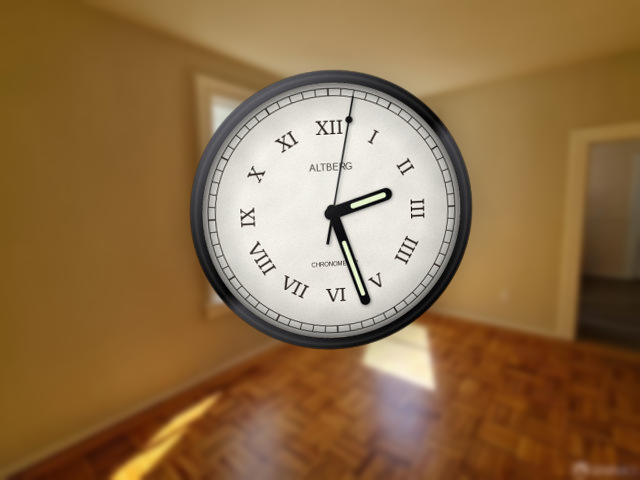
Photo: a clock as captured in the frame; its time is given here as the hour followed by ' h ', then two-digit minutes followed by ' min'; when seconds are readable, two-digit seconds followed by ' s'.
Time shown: 2 h 27 min 02 s
